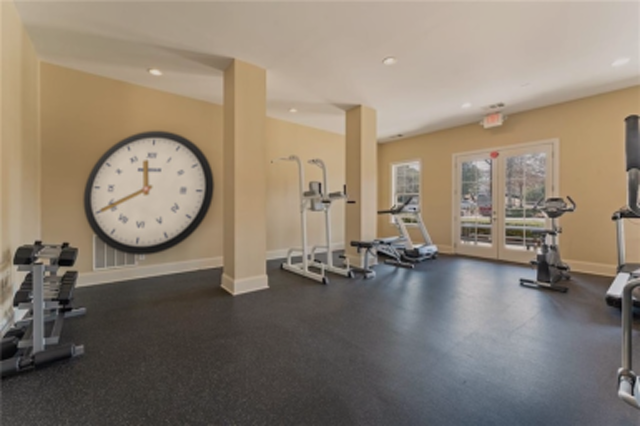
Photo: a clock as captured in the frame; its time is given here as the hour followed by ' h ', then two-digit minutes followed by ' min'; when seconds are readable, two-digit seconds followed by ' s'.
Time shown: 11 h 40 min
